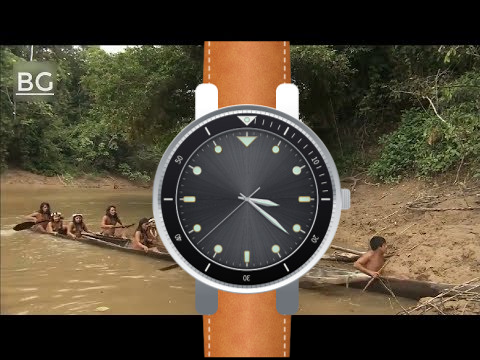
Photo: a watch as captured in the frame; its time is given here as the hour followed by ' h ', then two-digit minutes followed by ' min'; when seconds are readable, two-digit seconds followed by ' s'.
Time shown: 3 h 21 min 38 s
